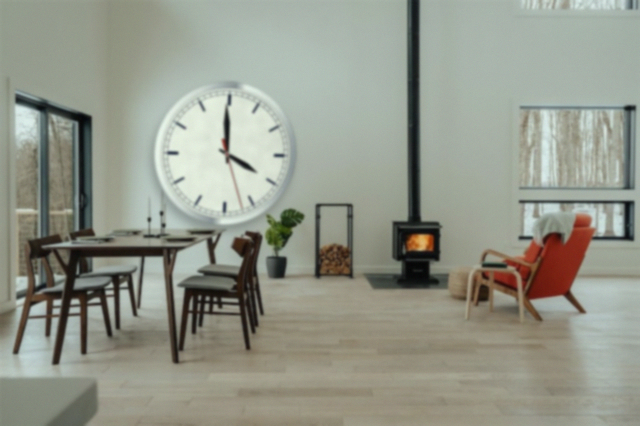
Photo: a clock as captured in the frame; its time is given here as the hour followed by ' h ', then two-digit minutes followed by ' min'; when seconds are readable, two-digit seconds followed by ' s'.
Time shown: 3 h 59 min 27 s
